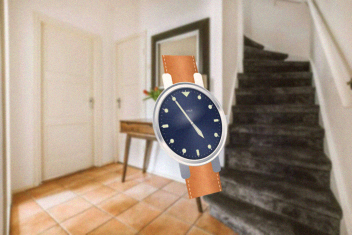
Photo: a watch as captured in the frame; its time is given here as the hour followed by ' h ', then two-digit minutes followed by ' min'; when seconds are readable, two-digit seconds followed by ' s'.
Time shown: 4 h 55 min
